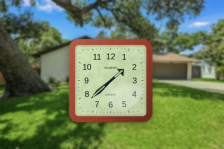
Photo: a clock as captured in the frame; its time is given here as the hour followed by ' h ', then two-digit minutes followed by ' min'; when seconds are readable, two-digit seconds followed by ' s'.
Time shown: 1 h 38 min
